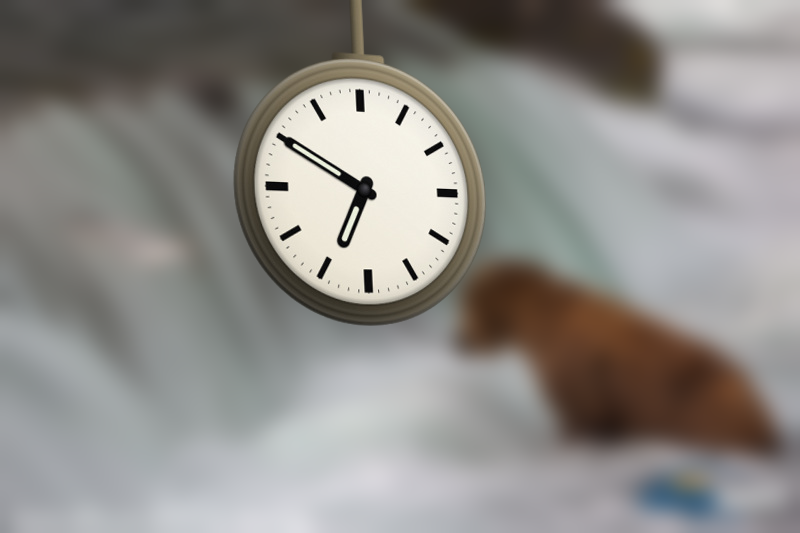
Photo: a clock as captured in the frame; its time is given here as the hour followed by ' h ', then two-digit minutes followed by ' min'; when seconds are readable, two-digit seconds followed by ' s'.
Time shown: 6 h 50 min
